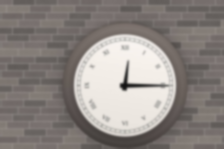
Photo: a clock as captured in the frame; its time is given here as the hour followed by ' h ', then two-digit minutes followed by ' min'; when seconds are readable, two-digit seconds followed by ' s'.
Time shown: 12 h 15 min
